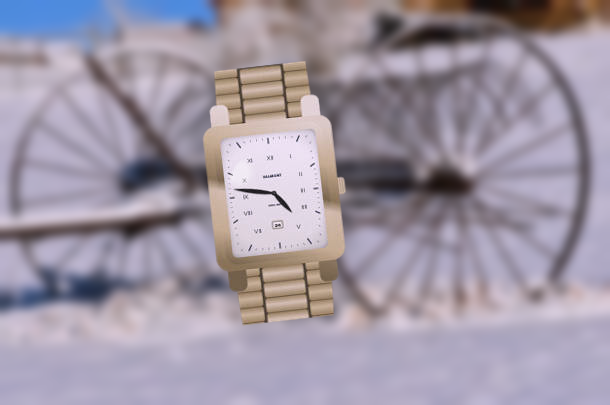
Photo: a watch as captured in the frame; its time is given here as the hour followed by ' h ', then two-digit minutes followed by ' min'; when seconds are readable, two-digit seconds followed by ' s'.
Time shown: 4 h 47 min
